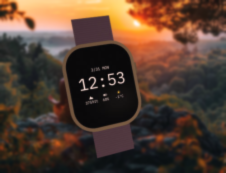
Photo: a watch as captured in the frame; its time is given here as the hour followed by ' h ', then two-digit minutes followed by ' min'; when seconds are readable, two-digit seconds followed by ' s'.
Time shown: 12 h 53 min
